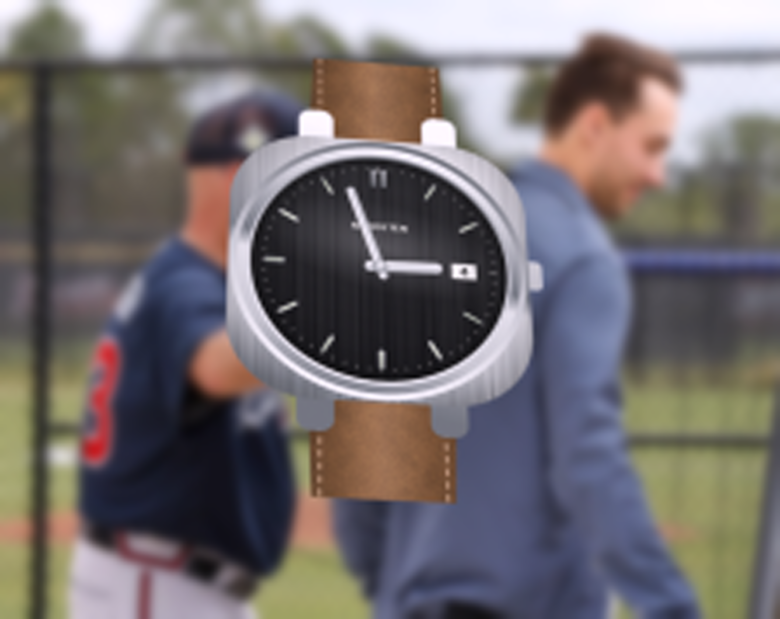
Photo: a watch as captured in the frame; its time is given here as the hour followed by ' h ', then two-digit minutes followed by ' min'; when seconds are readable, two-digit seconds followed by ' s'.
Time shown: 2 h 57 min
